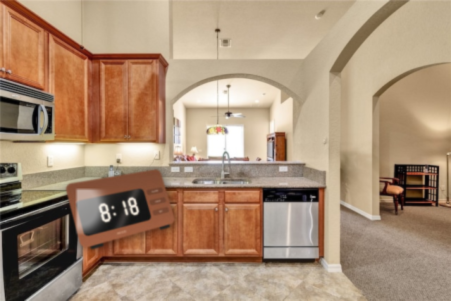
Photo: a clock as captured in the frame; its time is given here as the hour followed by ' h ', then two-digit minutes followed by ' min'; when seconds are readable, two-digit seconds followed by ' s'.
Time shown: 8 h 18 min
